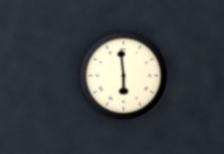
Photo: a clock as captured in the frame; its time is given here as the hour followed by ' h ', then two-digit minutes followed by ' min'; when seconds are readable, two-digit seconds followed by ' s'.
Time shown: 5 h 59 min
